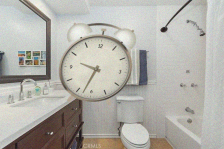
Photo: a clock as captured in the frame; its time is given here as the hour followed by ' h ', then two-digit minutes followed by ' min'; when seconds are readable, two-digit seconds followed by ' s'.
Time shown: 9 h 33 min
